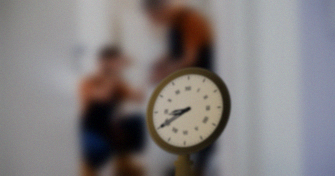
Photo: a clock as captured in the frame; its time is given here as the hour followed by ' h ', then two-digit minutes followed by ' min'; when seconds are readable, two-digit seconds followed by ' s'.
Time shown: 8 h 40 min
